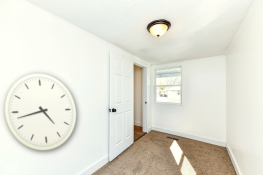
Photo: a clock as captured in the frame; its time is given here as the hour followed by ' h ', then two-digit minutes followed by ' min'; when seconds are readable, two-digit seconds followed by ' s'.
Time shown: 4 h 43 min
